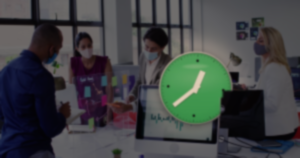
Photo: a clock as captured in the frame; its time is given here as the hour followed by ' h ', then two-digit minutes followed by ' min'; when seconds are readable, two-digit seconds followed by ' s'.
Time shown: 12 h 38 min
